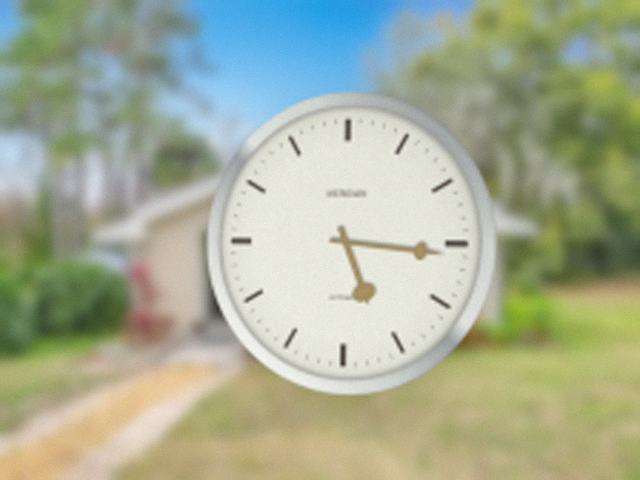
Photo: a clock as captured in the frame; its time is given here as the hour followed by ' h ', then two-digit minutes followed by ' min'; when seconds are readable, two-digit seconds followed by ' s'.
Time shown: 5 h 16 min
